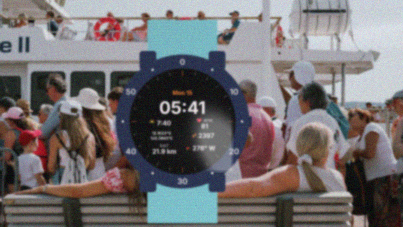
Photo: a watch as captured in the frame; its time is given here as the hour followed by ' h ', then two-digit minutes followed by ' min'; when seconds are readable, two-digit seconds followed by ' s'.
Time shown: 5 h 41 min
